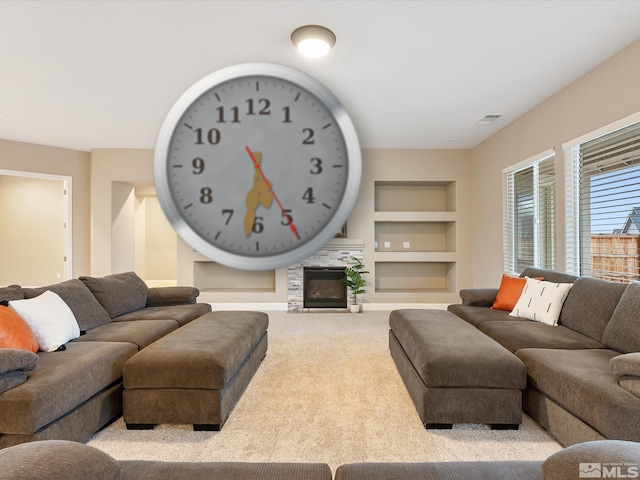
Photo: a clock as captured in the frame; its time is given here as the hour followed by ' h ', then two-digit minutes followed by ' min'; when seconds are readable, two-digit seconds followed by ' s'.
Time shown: 5 h 31 min 25 s
